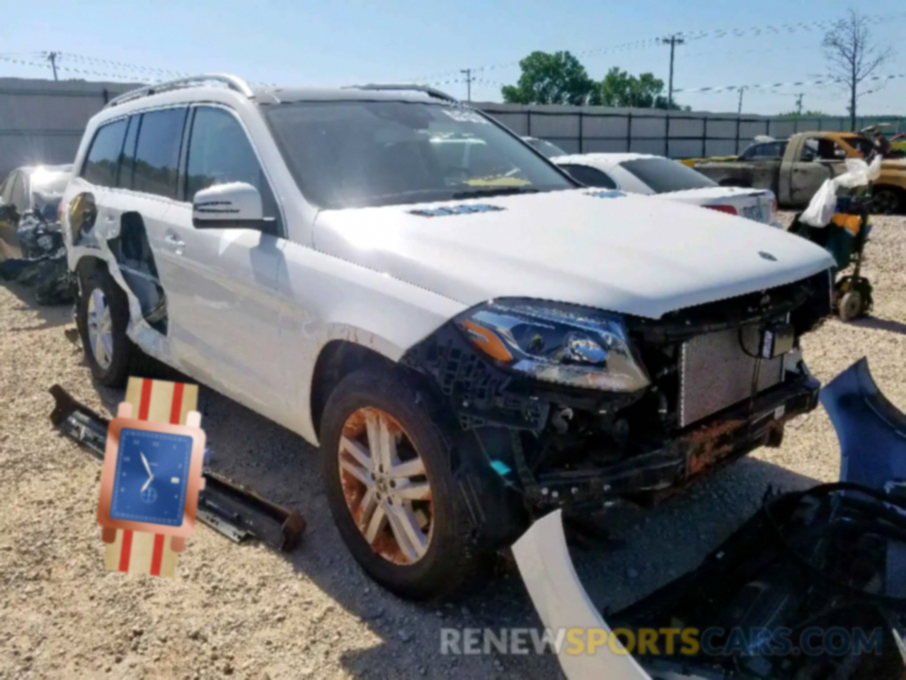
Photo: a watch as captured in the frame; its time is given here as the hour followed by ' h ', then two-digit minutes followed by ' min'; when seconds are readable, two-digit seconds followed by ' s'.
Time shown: 6 h 55 min
